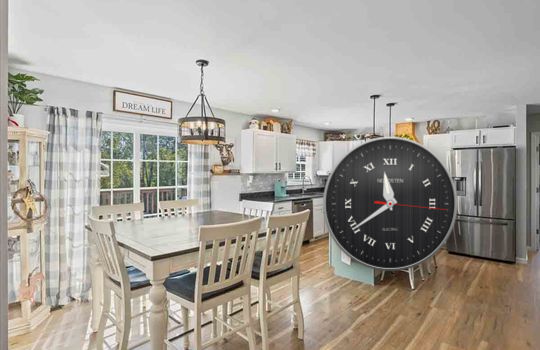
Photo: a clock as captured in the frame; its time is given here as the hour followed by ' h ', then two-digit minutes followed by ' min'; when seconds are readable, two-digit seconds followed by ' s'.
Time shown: 11 h 39 min 16 s
